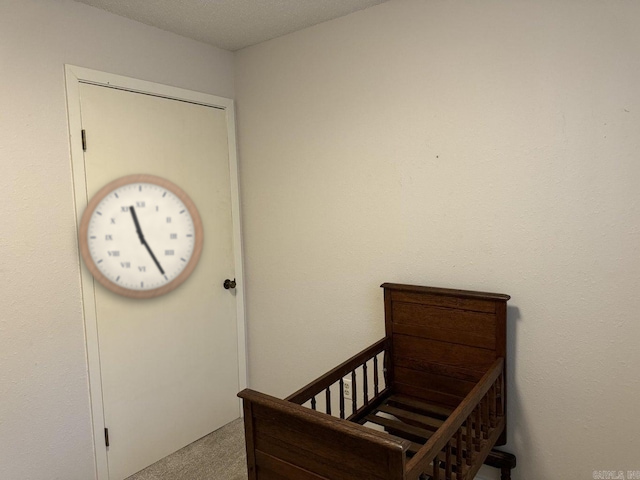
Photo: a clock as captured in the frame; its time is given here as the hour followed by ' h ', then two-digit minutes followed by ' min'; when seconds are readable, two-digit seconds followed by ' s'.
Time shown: 11 h 25 min
